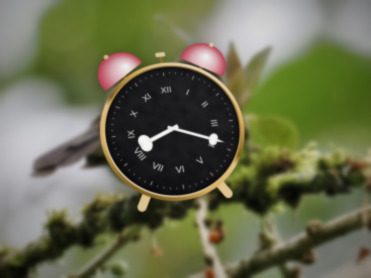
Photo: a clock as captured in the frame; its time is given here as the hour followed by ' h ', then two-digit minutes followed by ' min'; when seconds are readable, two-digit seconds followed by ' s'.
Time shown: 8 h 19 min
